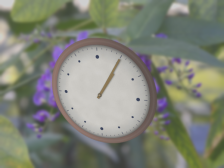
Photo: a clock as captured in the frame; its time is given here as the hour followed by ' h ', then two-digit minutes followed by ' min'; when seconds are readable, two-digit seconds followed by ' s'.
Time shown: 1 h 05 min
